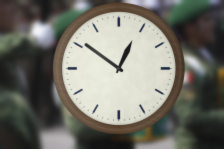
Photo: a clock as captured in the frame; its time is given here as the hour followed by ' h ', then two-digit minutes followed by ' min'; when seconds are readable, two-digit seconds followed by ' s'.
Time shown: 12 h 51 min
